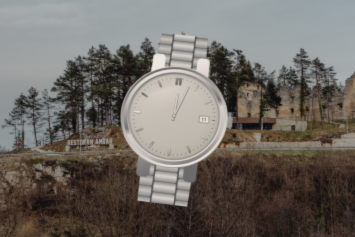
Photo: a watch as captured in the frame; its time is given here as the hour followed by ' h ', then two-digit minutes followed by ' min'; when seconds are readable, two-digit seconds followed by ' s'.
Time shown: 12 h 03 min
